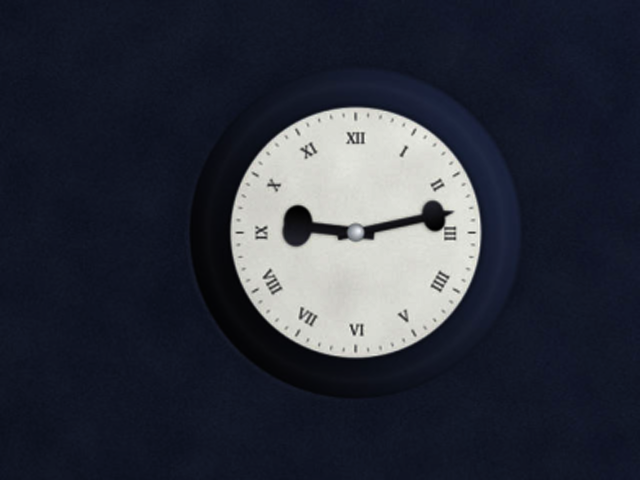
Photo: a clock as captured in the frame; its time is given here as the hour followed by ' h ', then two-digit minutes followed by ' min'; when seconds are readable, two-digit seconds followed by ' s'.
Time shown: 9 h 13 min
